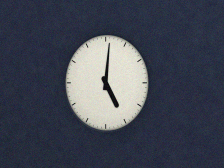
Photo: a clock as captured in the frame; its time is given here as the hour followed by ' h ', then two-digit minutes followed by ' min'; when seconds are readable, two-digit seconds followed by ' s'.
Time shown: 5 h 01 min
